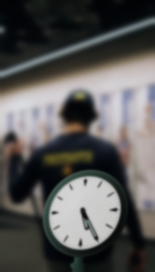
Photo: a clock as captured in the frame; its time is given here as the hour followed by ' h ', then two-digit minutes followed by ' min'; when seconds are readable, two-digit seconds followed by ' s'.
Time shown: 5 h 25 min
